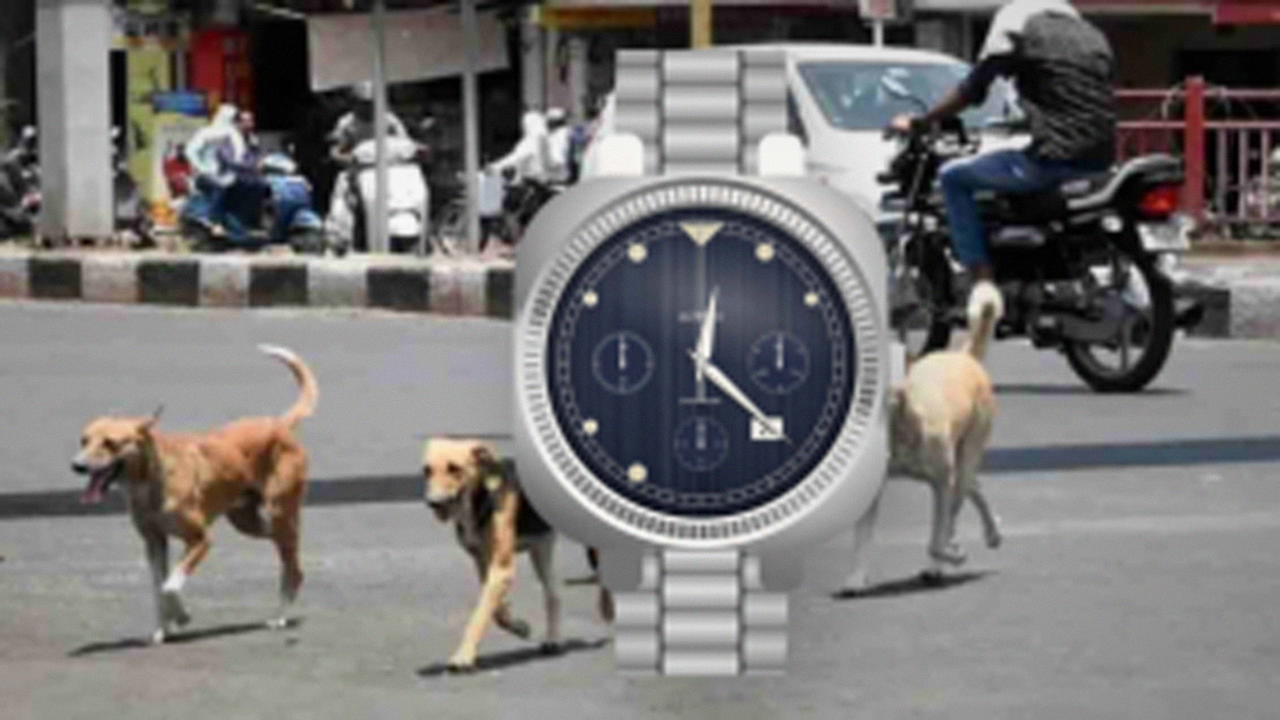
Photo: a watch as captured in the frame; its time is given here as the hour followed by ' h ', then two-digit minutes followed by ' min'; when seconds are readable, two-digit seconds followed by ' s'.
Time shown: 12 h 22 min
